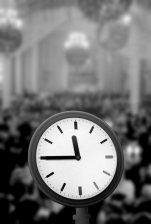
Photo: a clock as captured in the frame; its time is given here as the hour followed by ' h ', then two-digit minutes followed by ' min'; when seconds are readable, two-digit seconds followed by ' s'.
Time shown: 11 h 45 min
